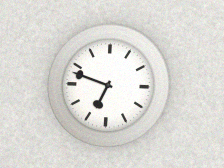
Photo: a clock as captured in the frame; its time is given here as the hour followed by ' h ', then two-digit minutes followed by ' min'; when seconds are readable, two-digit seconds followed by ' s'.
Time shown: 6 h 48 min
